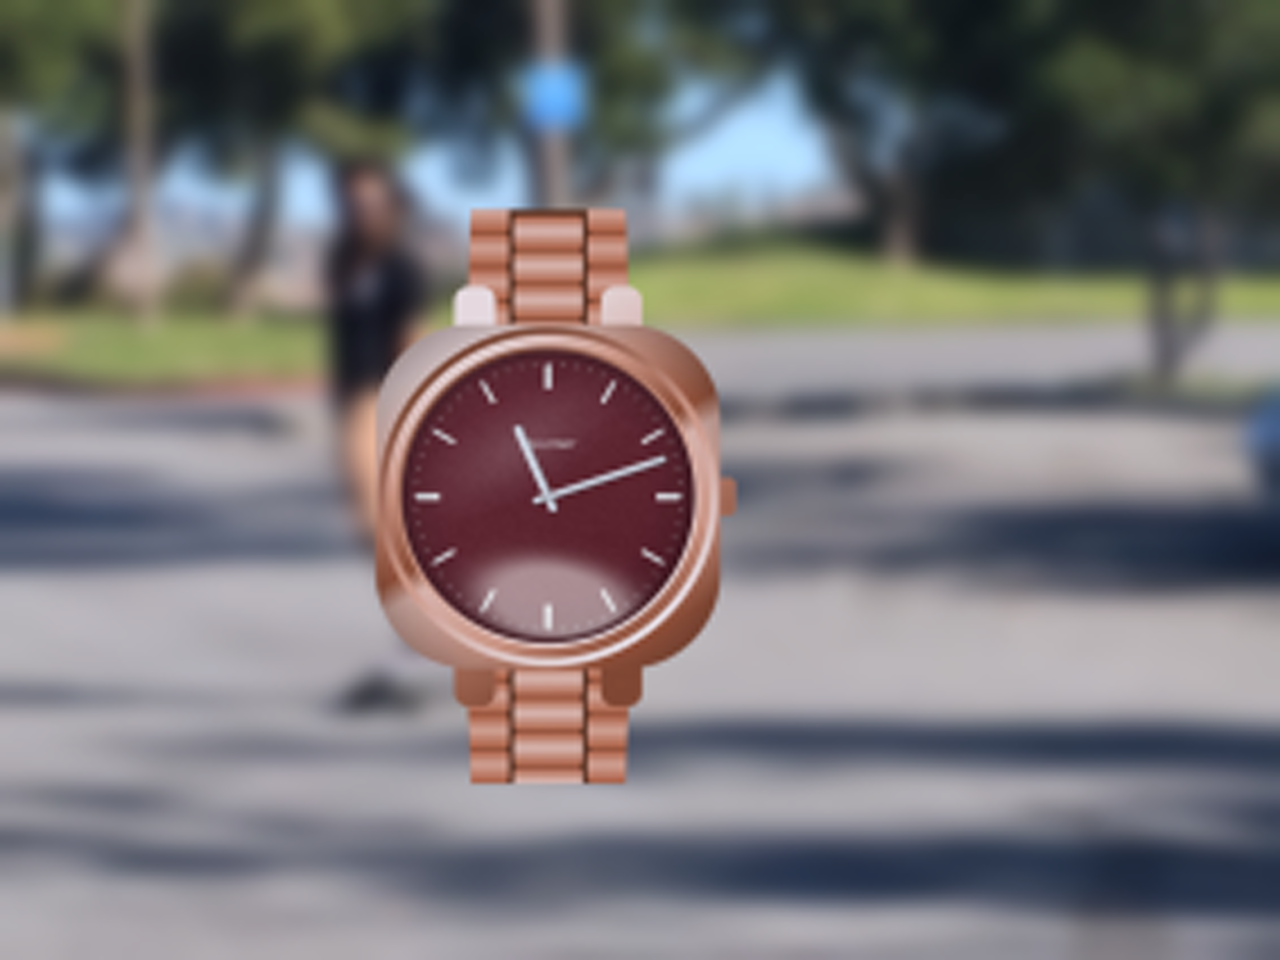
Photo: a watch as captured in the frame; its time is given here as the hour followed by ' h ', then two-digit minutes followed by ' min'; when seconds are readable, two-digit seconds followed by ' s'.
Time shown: 11 h 12 min
